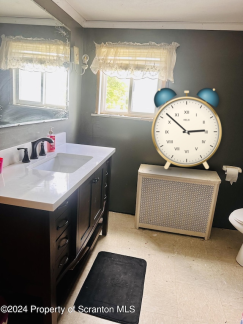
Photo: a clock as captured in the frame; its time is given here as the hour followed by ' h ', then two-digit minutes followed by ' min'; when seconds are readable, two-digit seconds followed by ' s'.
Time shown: 2 h 52 min
